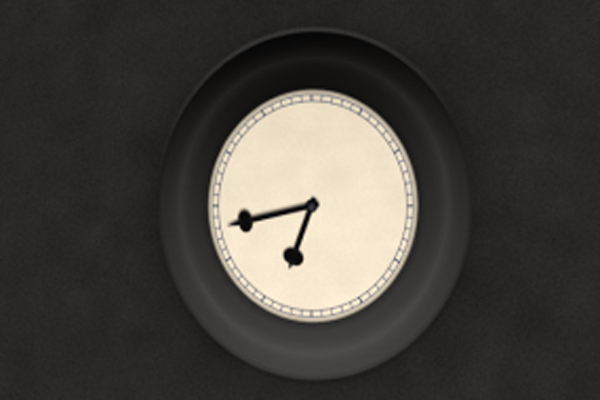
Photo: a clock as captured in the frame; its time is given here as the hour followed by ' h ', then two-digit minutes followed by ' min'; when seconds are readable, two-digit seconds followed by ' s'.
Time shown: 6 h 43 min
